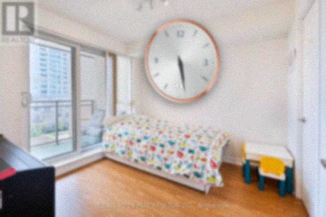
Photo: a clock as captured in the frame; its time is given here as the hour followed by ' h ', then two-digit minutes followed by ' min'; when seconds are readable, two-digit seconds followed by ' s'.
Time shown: 5 h 28 min
